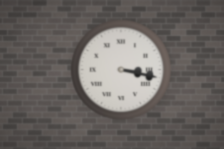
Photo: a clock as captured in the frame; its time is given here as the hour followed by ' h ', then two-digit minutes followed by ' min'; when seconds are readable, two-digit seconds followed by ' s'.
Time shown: 3 h 17 min
